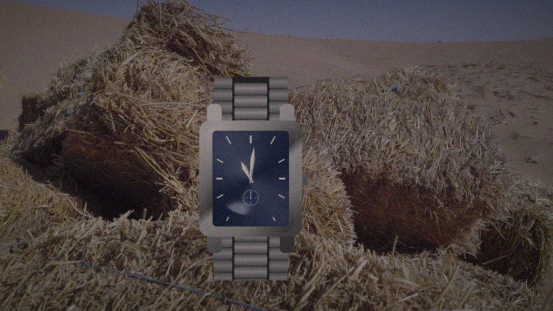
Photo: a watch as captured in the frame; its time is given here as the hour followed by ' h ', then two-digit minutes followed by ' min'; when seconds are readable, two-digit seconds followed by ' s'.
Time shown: 11 h 01 min
